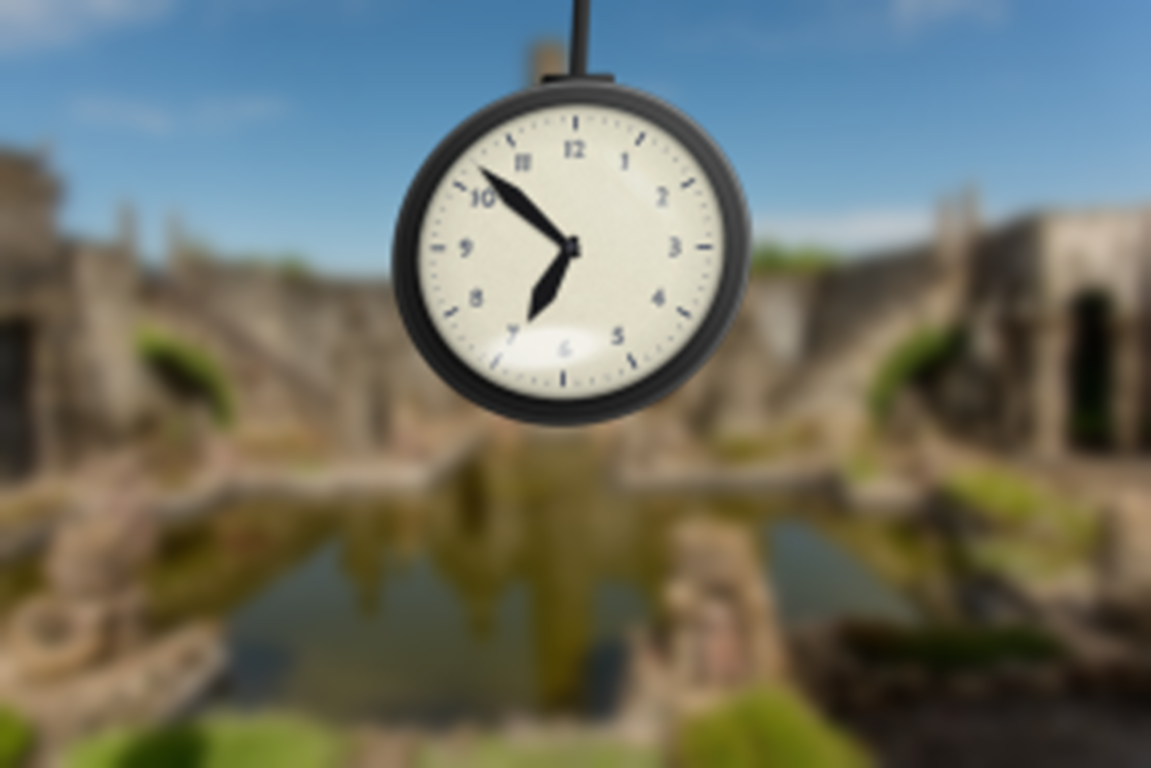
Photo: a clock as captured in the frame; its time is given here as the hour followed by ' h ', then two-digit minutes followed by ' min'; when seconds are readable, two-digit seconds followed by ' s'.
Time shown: 6 h 52 min
